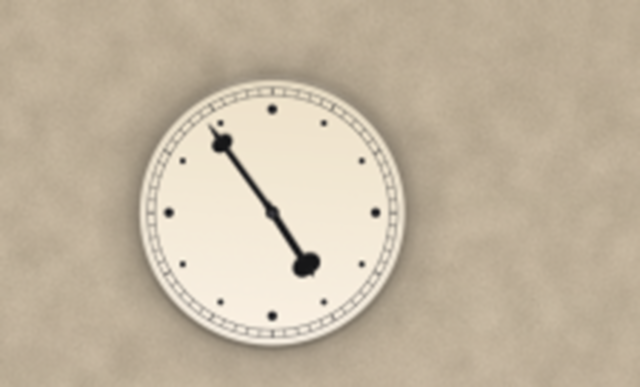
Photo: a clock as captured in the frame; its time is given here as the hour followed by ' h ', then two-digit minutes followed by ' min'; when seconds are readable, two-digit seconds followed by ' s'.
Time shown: 4 h 54 min
